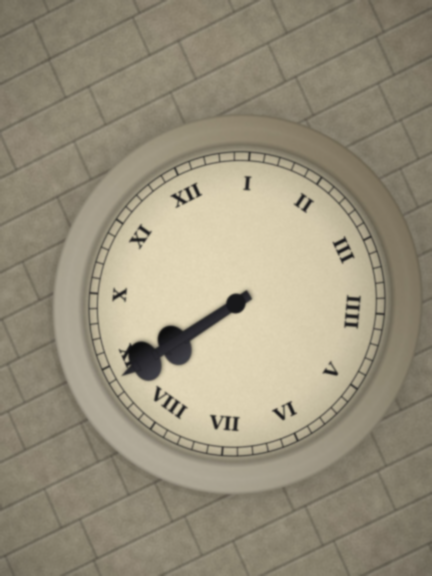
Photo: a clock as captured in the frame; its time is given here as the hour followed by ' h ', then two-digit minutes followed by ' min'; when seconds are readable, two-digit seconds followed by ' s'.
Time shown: 8 h 44 min
